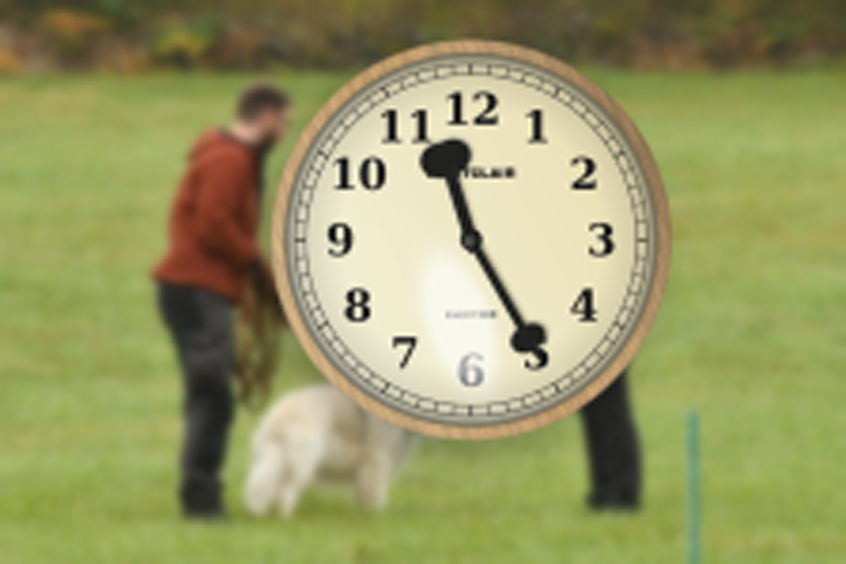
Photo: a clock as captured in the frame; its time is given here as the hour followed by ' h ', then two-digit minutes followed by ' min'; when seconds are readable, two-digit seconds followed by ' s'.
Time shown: 11 h 25 min
